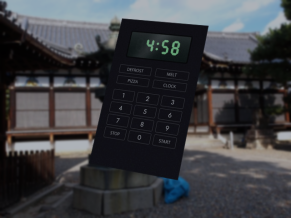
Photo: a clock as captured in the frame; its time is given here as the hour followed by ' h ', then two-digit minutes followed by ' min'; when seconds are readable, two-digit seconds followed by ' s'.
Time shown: 4 h 58 min
